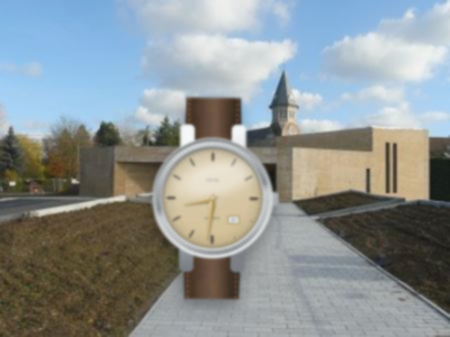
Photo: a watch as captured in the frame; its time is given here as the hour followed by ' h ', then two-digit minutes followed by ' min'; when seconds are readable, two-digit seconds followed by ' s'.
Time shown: 8 h 31 min
